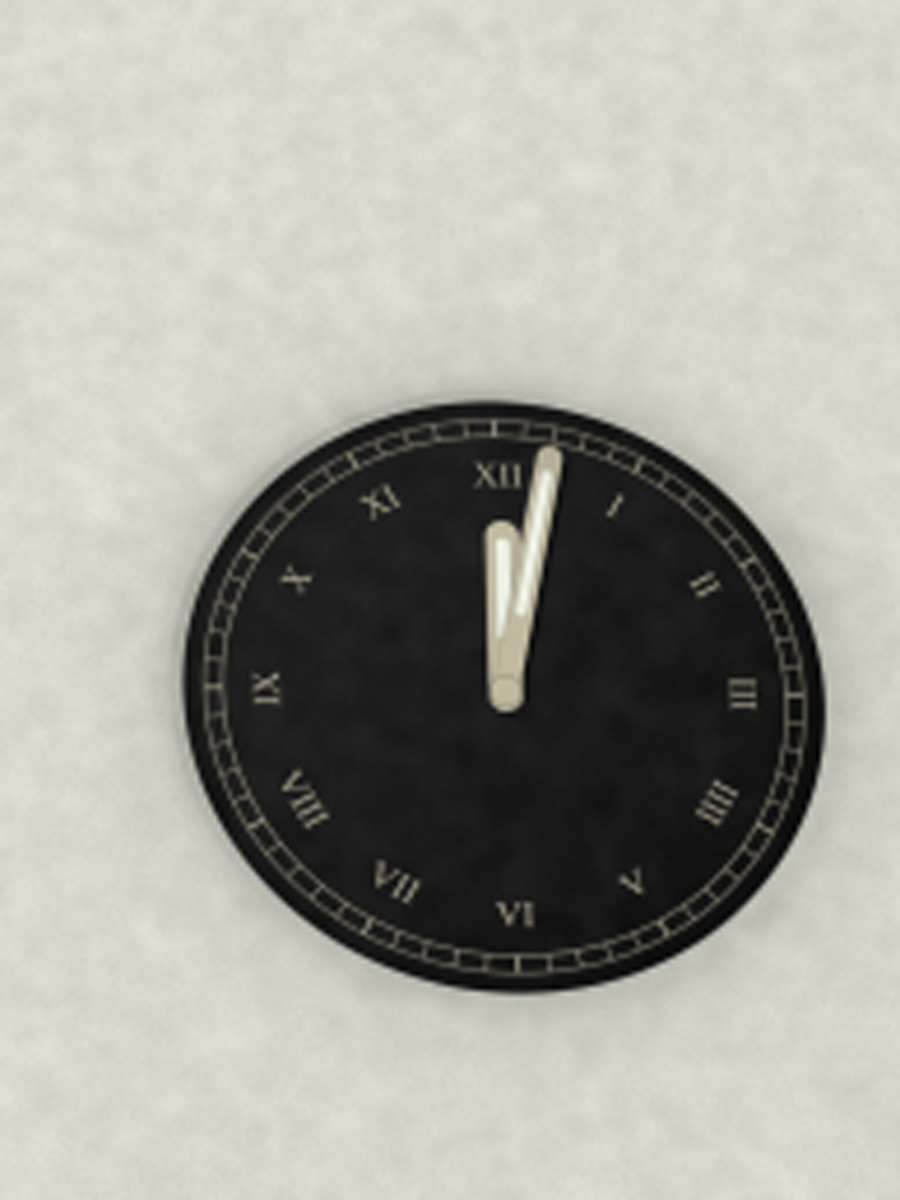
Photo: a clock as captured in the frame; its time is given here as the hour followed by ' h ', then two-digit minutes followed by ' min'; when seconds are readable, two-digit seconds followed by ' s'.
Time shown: 12 h 02 min
